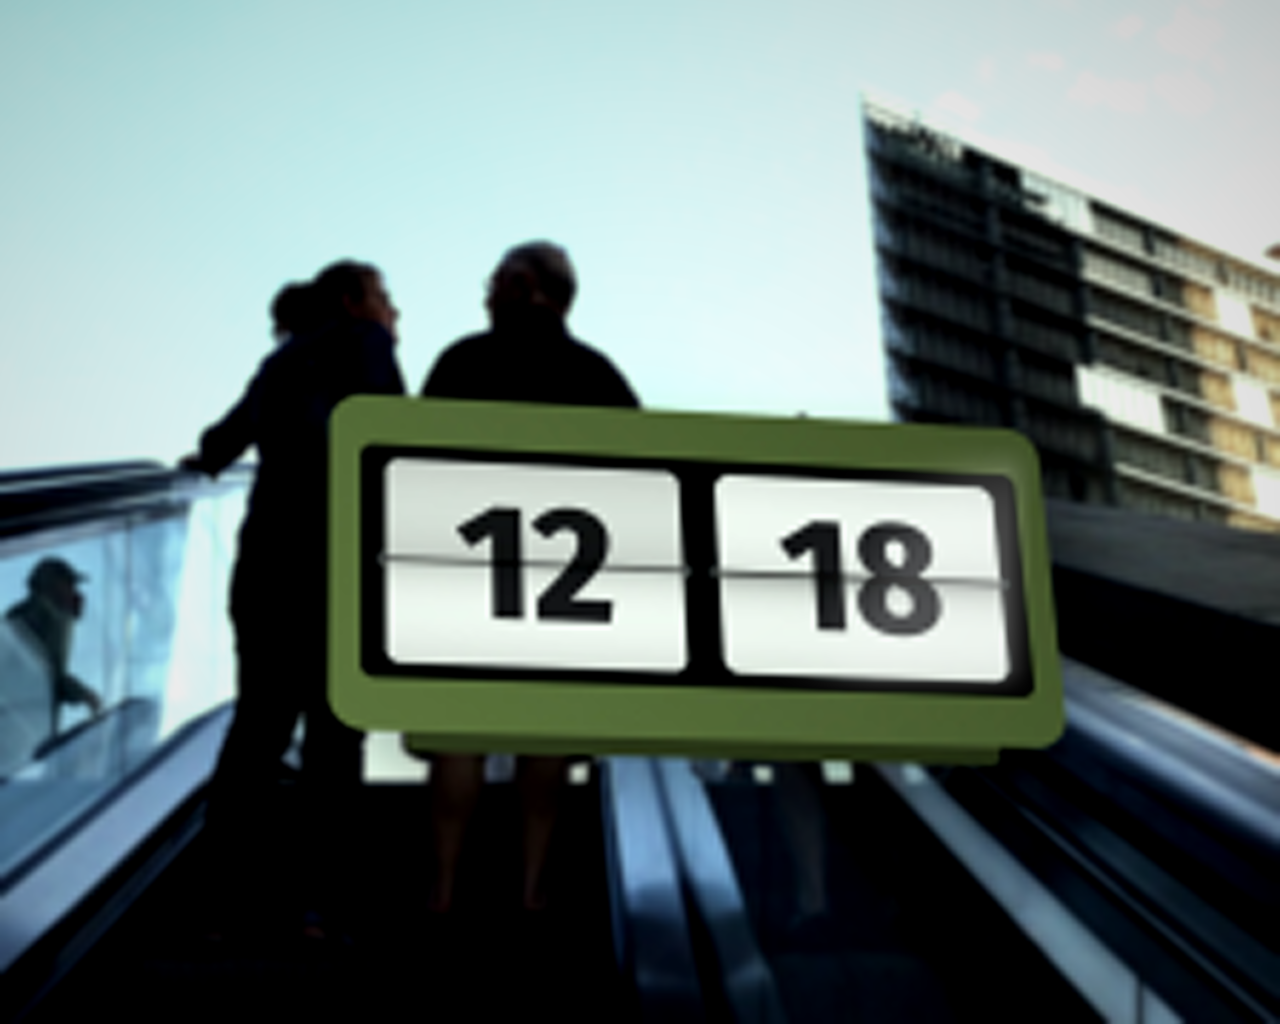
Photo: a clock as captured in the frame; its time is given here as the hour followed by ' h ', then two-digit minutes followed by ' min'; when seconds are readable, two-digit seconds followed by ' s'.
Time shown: 12 h 18 min
